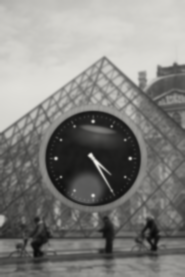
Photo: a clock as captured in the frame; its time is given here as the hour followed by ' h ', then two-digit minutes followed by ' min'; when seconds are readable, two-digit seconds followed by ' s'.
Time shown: 4 h 25 min
